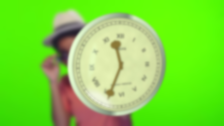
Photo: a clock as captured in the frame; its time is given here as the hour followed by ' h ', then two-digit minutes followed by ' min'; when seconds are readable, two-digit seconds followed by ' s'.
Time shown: 11 h 34 min
